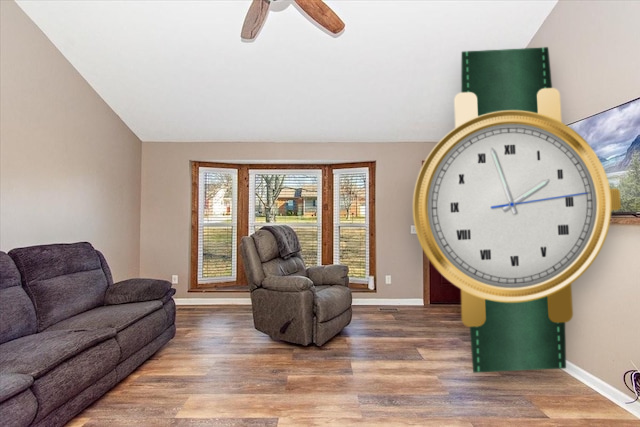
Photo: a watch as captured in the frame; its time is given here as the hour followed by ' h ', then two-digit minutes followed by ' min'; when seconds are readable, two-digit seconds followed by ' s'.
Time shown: 1 h 57 min 14 s
